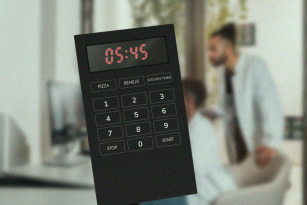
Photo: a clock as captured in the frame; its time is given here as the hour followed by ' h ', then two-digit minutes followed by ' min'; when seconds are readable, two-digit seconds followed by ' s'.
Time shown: 5 h 45 min
